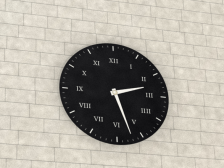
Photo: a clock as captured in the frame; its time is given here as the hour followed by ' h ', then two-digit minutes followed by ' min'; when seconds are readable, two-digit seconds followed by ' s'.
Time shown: 2 h 27 min
